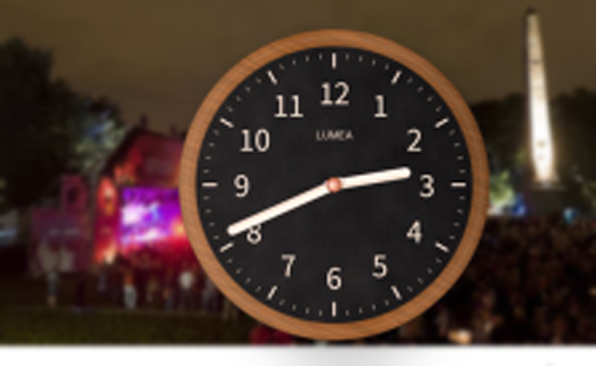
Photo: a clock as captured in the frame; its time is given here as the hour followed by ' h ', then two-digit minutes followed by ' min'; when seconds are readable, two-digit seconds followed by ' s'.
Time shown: 2 h 41 min
